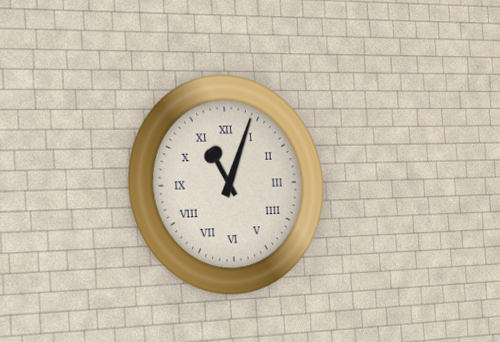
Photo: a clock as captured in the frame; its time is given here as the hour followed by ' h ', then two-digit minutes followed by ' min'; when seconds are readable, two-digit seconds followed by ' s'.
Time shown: 11 h 04 min
